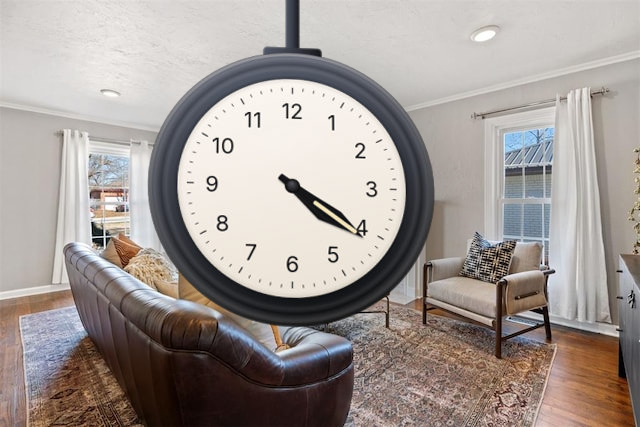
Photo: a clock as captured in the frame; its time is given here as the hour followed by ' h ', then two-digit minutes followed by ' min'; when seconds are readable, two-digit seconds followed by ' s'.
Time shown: 4 h 21 min
